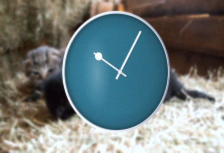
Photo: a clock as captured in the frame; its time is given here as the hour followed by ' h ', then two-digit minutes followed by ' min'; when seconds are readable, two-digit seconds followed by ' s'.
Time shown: 10 h 05 min
